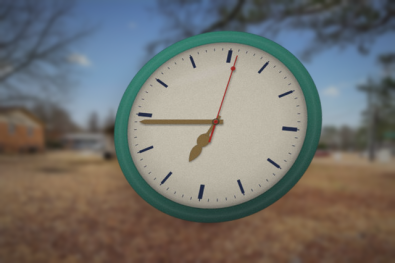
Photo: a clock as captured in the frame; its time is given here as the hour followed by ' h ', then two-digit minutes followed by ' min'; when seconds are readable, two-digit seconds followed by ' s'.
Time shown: 6 h 44 min 01 s
